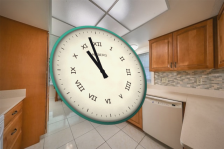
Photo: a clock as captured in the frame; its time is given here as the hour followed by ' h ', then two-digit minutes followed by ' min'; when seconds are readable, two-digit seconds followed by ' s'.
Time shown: 10 h 58 min
